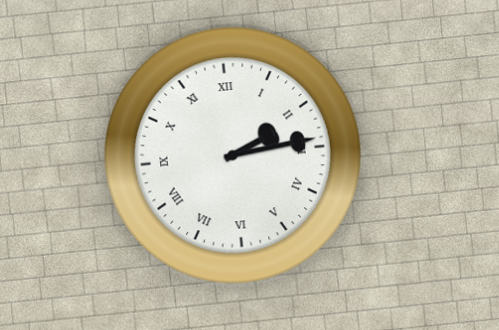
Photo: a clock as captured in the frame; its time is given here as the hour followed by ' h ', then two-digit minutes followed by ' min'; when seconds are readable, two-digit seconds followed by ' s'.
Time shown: 2 h 14 min
